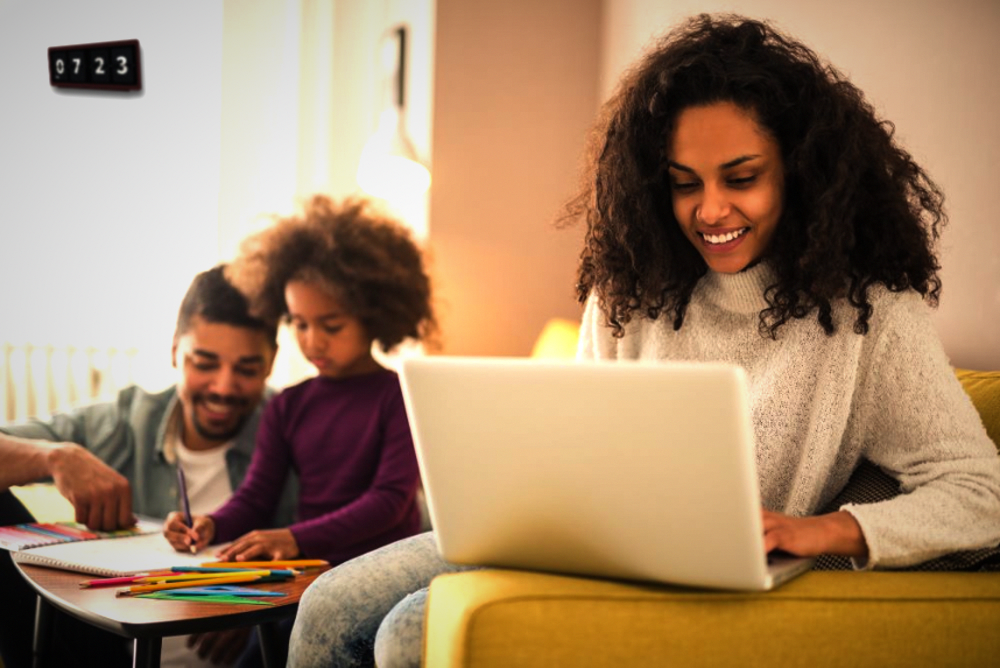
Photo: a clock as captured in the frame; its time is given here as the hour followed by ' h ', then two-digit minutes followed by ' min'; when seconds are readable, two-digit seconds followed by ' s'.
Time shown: 7 h 23 min
